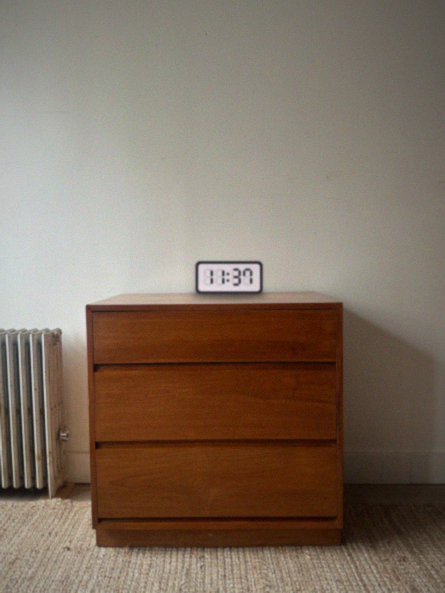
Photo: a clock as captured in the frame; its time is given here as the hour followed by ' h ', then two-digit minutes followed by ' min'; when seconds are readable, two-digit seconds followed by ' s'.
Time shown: 11 h 37 min
